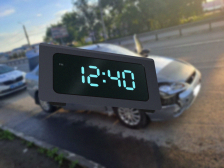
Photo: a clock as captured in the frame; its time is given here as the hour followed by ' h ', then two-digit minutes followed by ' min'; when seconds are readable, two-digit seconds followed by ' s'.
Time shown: 12 h 40 min
